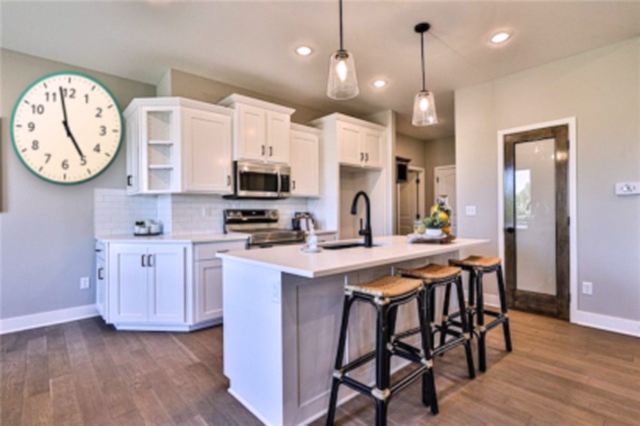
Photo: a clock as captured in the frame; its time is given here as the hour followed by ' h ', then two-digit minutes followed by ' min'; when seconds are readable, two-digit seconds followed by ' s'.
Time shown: 4 h 58 min
